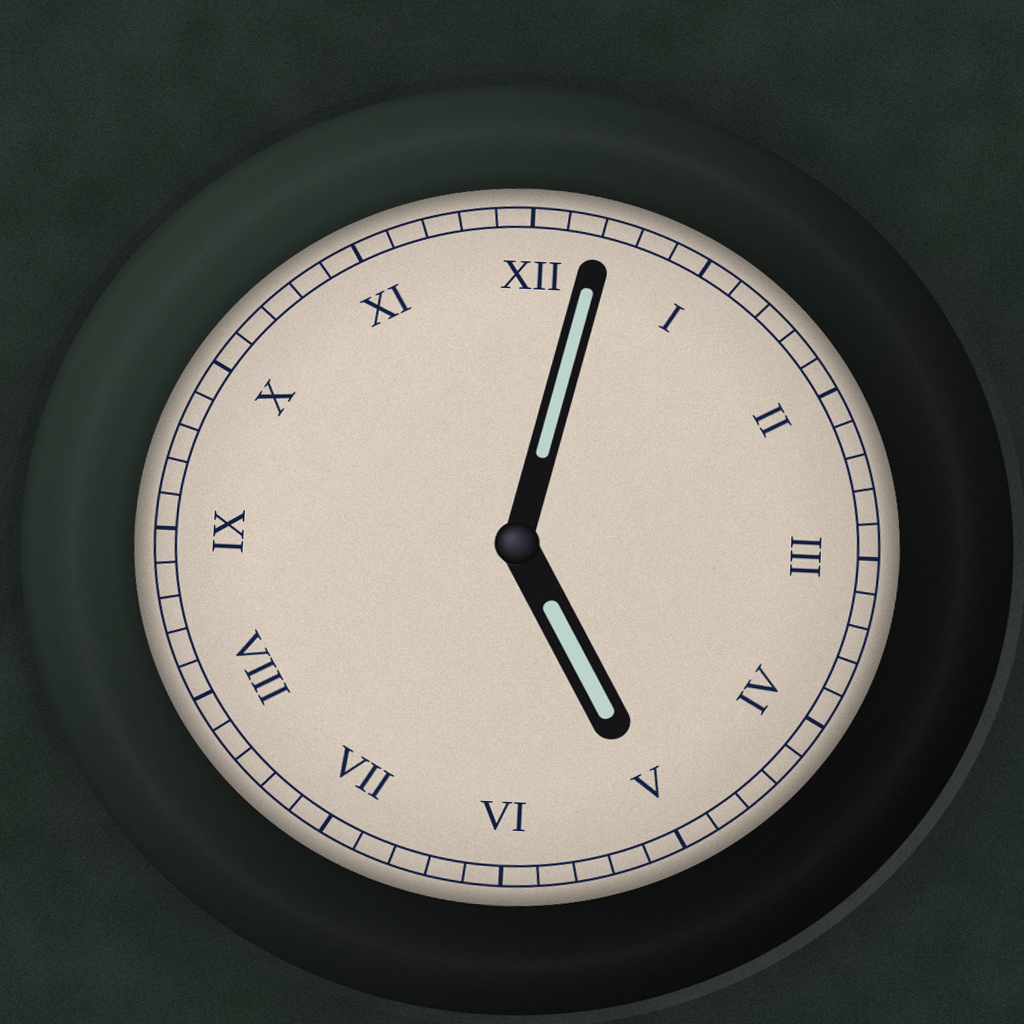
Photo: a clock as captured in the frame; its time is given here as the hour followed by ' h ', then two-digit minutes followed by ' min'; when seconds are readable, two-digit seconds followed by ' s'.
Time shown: 5 h 02 min
